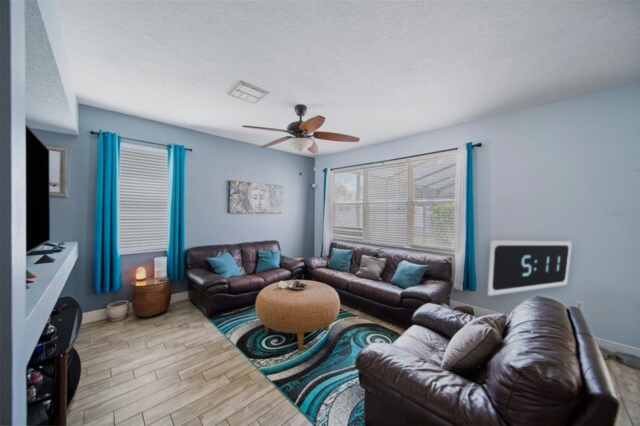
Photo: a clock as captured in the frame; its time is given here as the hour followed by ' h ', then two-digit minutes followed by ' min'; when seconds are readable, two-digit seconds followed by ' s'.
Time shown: 5 h 11 min
